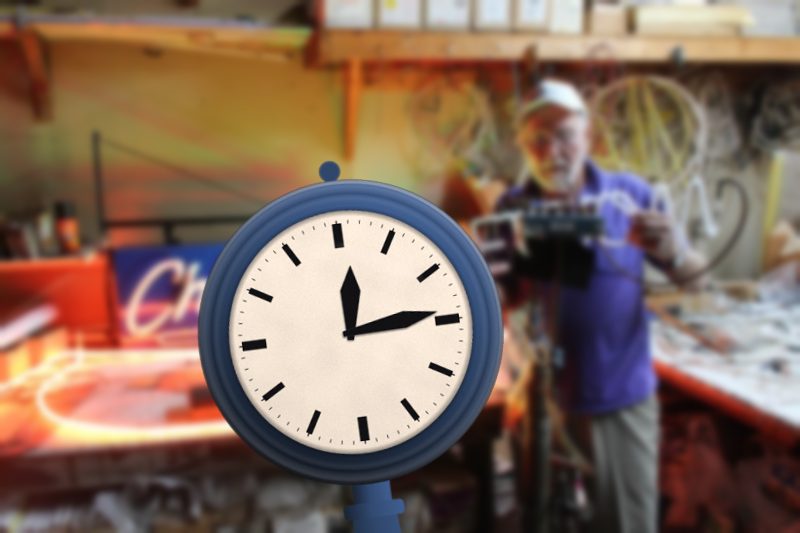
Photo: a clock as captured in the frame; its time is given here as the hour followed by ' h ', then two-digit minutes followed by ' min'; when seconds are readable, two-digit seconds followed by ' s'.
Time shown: 12 h 14 min
